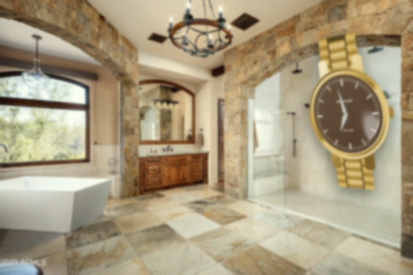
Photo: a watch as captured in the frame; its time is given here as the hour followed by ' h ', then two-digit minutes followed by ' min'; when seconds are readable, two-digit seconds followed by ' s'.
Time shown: 6 h 58 min
